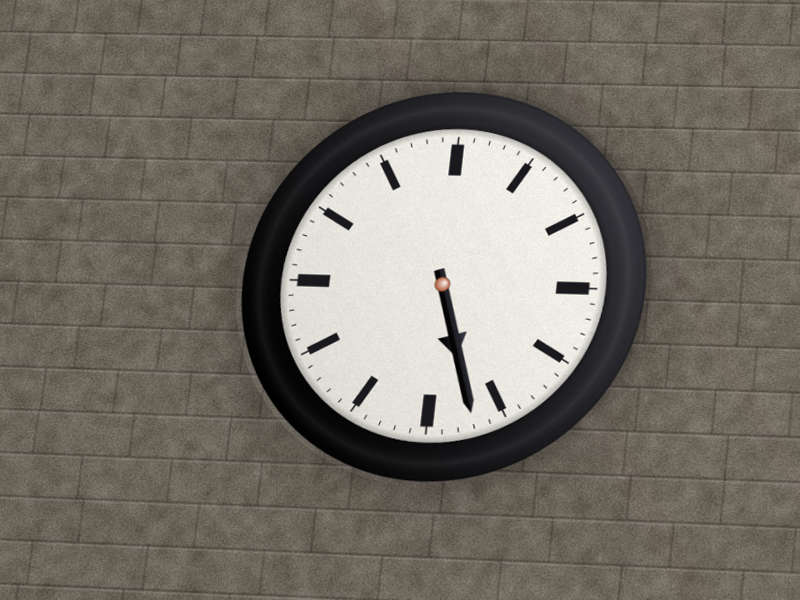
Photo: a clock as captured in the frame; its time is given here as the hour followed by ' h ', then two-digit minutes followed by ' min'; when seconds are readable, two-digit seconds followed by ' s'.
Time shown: 5 h 27 min
